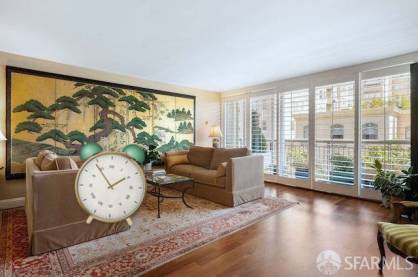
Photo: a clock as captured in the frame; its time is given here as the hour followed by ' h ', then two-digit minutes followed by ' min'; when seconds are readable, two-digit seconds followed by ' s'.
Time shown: 1 h 54 min
